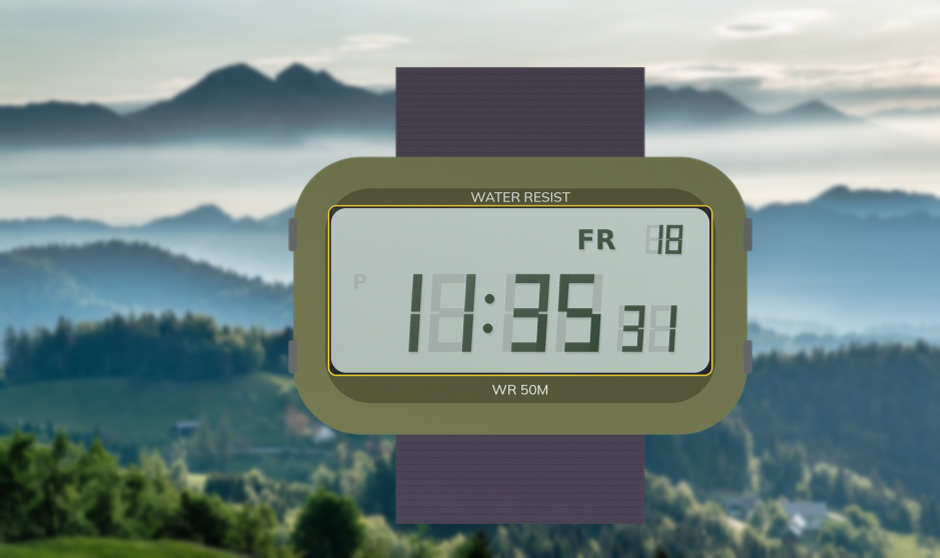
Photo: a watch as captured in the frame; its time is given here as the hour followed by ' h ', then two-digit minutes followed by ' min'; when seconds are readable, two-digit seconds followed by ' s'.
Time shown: 11 h 35 min 31 s
